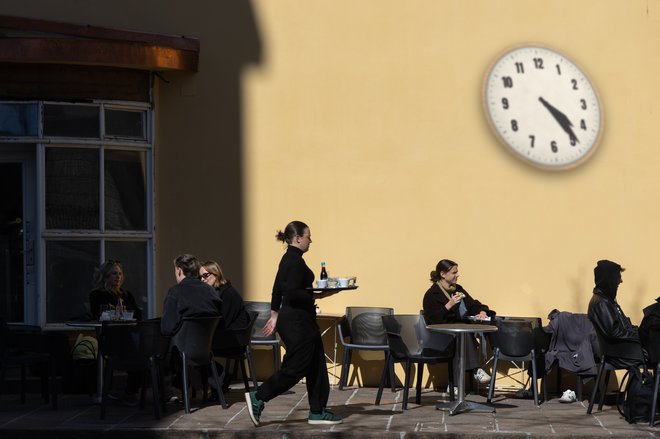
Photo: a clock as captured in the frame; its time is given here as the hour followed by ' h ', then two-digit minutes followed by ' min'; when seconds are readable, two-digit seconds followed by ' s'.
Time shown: 4 h 24 min
